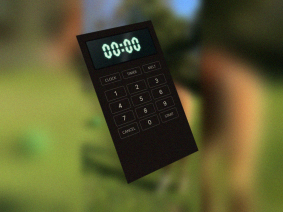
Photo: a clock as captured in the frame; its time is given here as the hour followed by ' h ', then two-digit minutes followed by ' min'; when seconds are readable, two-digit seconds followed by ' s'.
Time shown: 0 h 00 min
